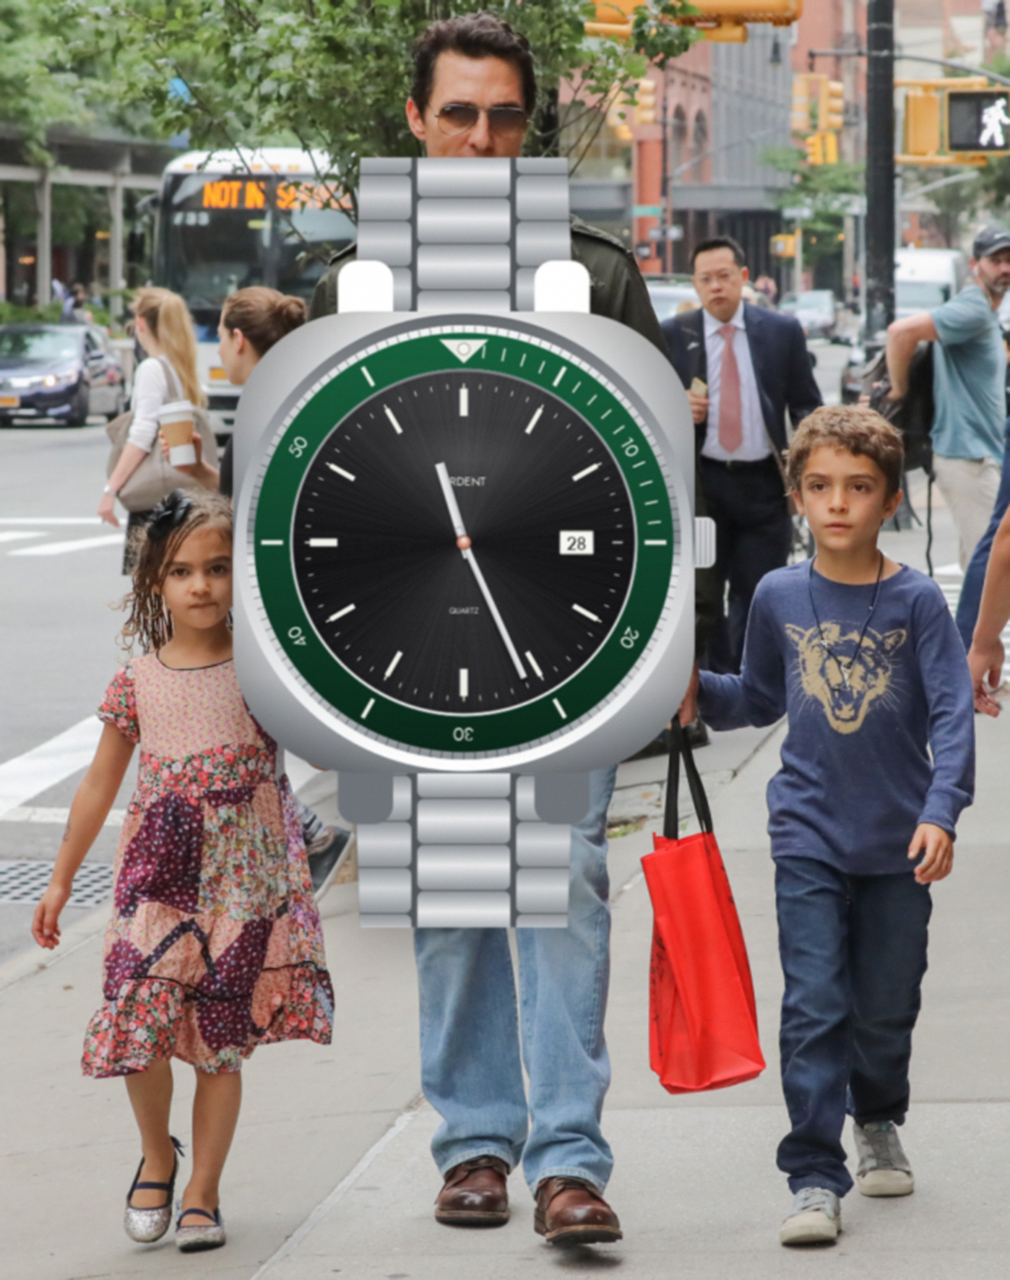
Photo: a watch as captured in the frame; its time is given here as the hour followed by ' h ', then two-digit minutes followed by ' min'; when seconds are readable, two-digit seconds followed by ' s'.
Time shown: 11 h 26 min
